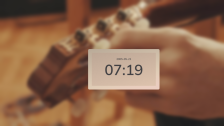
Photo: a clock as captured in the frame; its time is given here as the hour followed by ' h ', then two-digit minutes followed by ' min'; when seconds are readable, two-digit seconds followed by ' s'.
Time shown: 7 h 19 min
